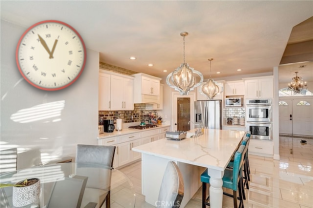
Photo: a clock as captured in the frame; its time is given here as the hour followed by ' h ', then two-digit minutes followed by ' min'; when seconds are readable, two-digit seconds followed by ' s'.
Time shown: 12 h 56 min
